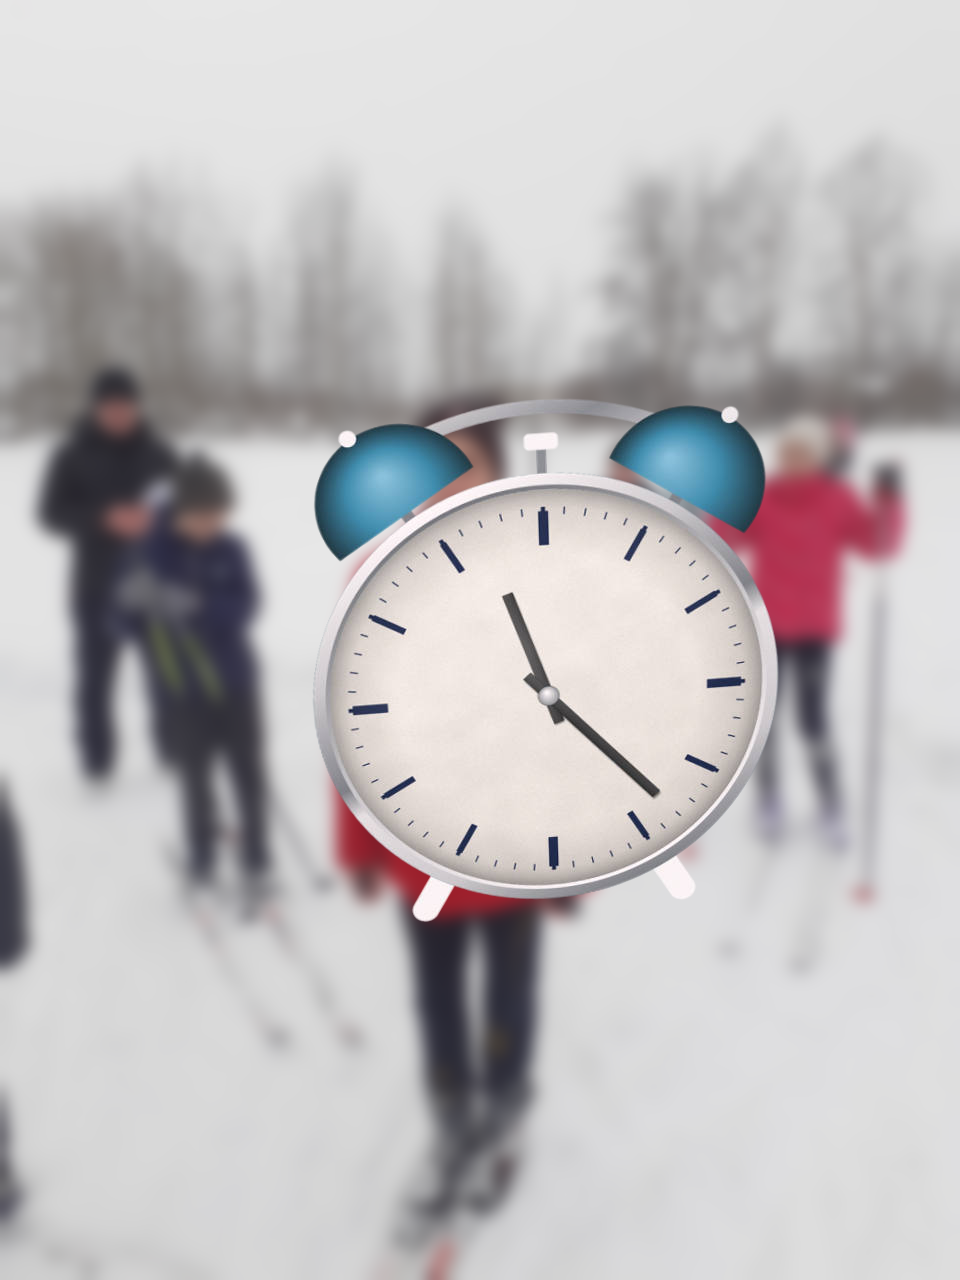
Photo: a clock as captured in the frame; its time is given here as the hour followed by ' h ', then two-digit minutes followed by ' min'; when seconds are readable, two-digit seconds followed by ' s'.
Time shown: 11 h 23 min
